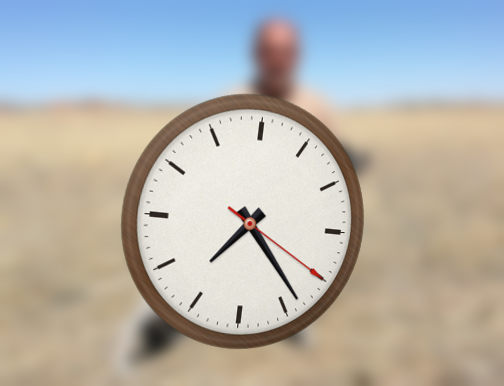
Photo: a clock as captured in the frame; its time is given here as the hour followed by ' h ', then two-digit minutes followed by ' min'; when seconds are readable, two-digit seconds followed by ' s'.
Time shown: 7 h 23 min 20 s
